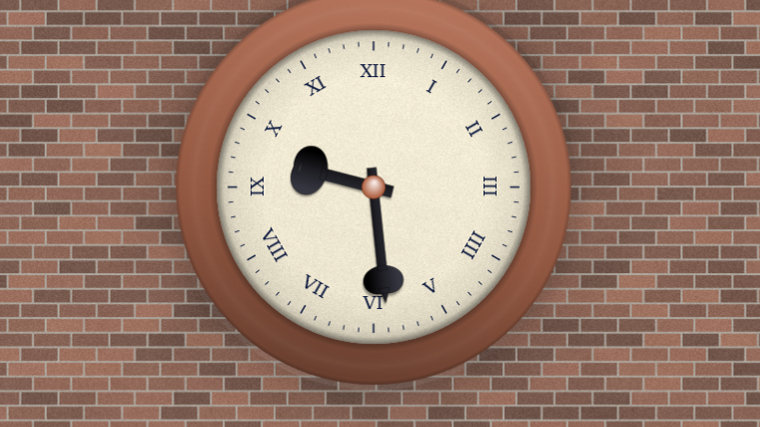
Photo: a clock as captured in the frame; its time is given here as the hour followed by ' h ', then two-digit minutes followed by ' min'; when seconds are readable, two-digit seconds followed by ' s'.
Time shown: 9 h 29 min
